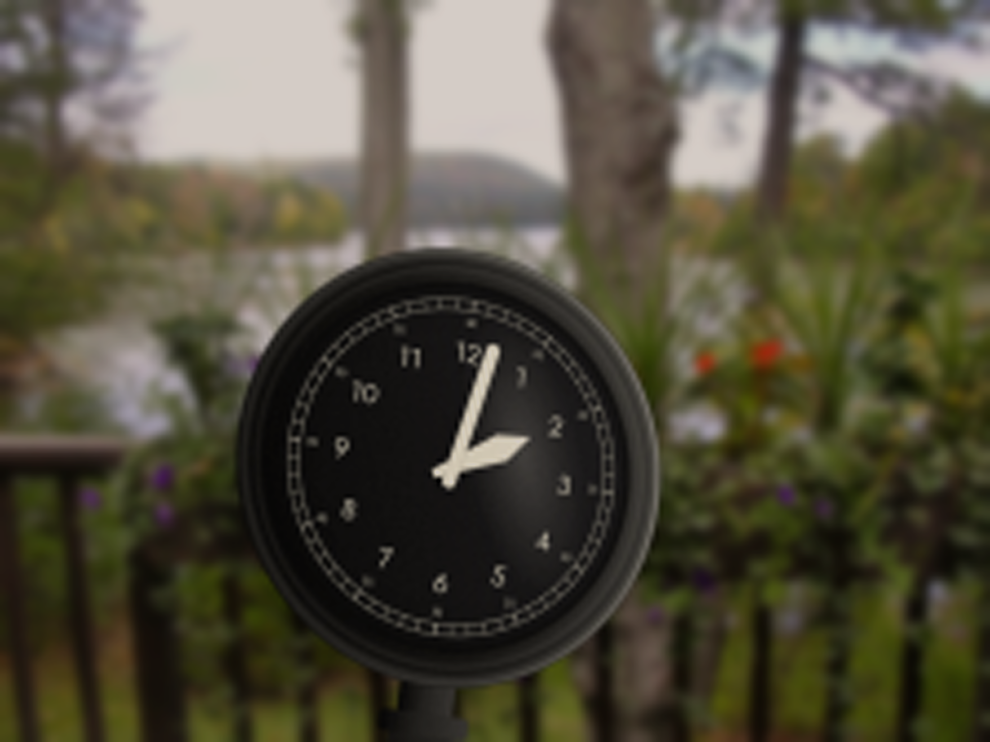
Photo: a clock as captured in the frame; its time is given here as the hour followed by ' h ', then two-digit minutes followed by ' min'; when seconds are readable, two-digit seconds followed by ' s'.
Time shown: 2 h 02 min
